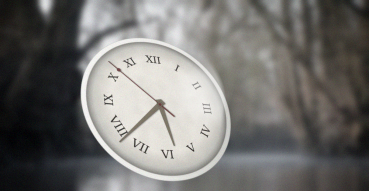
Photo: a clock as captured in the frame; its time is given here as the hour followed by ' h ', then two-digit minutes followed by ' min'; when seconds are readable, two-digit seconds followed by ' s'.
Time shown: 5 h 37 min 52 s
